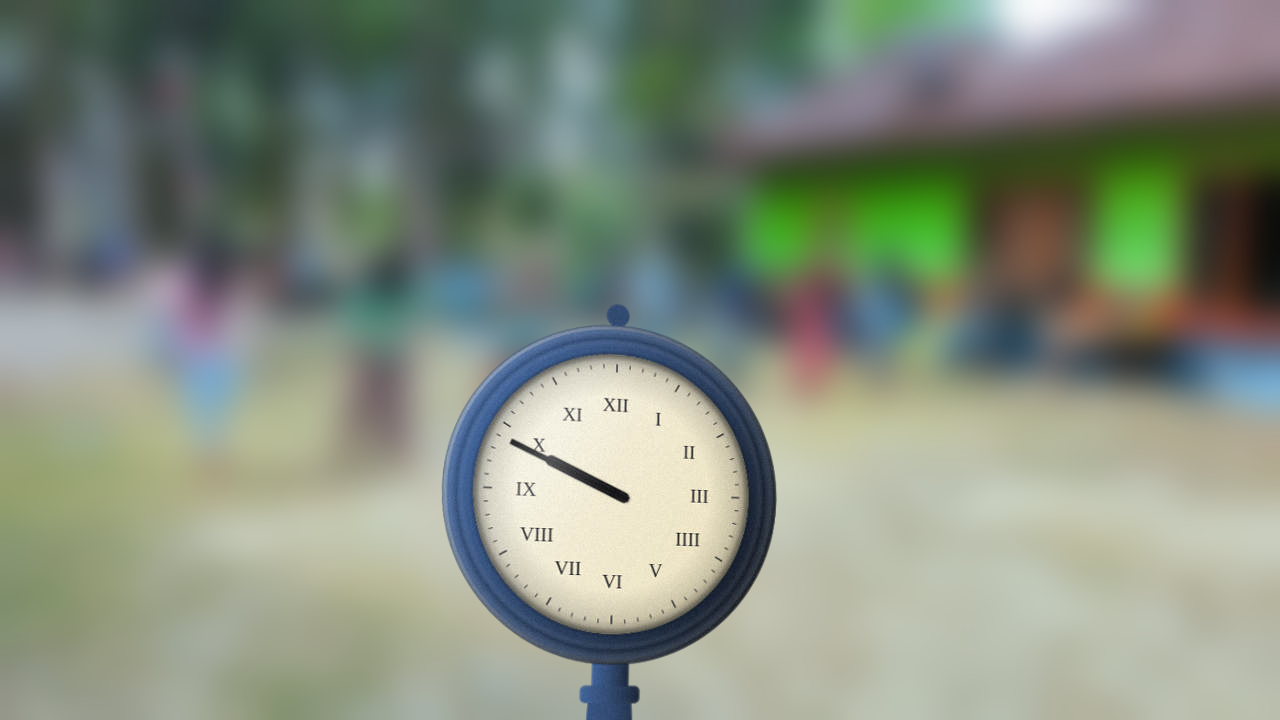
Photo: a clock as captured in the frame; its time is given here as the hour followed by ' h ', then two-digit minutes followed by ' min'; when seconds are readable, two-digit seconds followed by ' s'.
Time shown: 9 h 49 min
